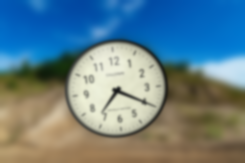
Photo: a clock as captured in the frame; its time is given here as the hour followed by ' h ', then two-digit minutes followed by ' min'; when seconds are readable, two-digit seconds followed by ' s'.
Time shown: 7 h 20 min
